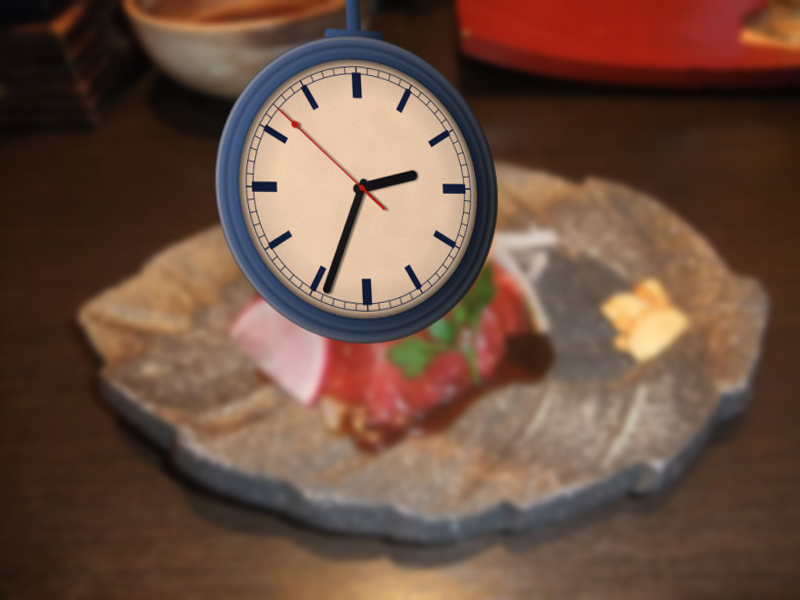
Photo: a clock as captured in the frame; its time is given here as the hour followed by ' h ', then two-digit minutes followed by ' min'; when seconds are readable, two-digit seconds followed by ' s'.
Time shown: 2 h 33 min 52 s
